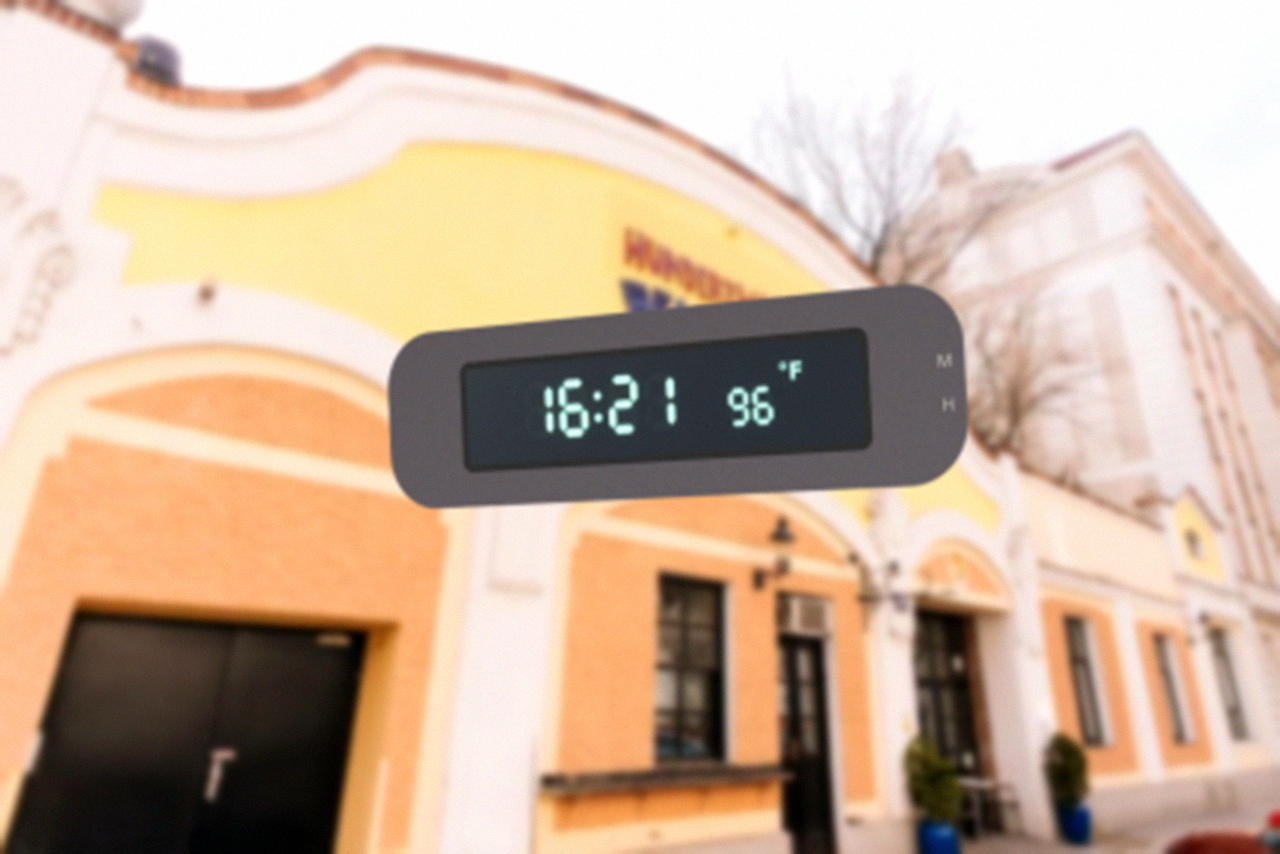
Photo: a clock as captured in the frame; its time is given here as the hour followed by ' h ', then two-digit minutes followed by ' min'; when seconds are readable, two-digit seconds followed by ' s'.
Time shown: 16 h 21 min
